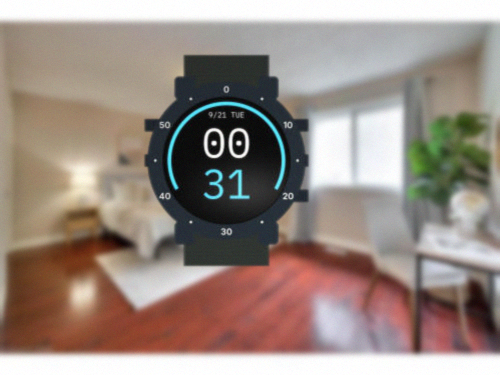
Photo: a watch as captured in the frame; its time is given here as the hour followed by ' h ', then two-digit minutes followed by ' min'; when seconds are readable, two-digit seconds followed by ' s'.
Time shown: 0 h 31 min
